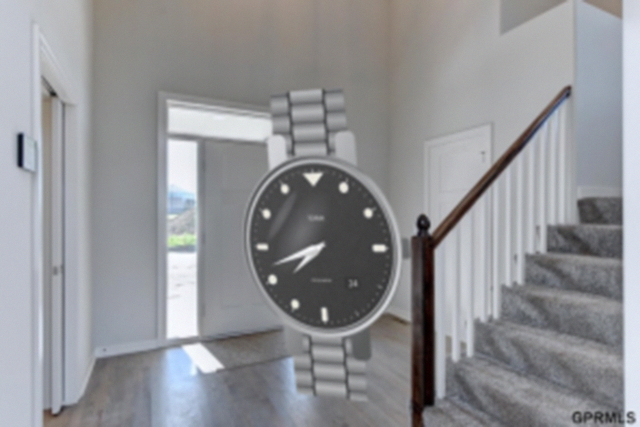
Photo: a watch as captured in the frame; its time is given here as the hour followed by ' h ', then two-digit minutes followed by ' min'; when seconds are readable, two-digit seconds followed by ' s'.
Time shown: 7 h 42 min
